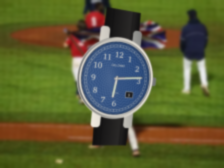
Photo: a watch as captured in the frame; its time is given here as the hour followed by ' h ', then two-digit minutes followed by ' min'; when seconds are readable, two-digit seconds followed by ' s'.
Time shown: 6 h 14 min
